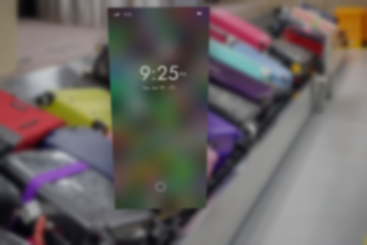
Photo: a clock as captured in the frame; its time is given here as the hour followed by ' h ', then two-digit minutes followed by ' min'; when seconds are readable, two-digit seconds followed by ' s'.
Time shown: 9 h 25 min
